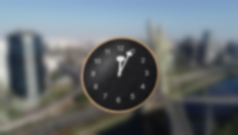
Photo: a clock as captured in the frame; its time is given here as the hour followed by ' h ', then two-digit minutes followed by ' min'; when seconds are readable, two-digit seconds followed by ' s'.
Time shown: 12 h 04 min
